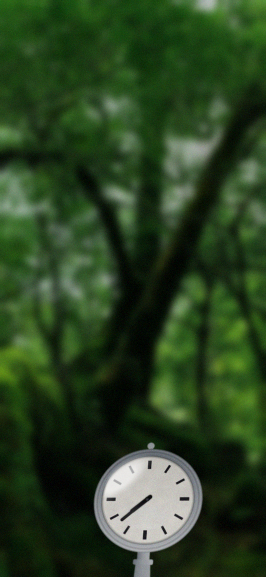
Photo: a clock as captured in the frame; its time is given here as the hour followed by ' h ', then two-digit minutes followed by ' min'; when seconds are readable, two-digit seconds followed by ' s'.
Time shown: 7 h 38 min
